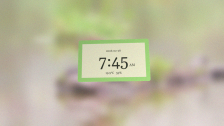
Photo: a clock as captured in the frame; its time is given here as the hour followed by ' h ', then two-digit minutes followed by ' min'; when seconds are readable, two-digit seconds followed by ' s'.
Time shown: 7 h 45 min
